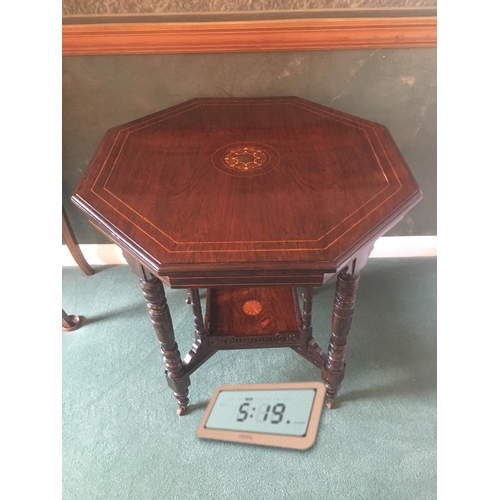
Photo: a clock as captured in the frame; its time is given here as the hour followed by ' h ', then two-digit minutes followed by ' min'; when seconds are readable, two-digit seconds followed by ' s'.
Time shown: 5 h 19 min
